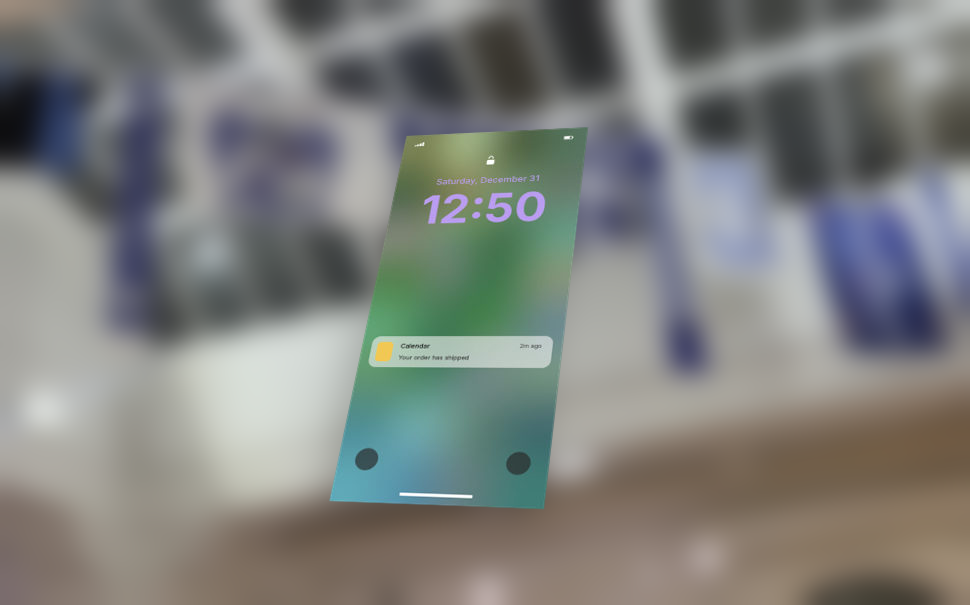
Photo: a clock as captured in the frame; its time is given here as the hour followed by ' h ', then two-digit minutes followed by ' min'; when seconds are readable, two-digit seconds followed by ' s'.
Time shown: 12 h 50 min
